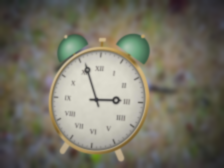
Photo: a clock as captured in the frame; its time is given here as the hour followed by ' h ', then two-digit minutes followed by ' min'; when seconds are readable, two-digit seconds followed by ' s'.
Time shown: 2 h 56 min
